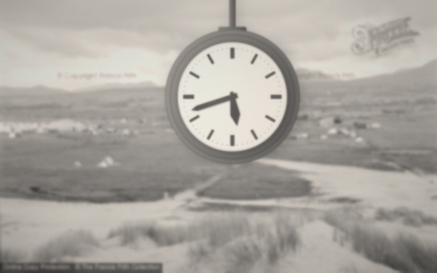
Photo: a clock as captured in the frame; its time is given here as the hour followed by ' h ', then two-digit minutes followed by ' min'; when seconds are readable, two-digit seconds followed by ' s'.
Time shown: 5 h 42 min
